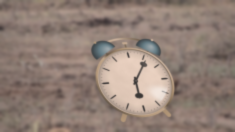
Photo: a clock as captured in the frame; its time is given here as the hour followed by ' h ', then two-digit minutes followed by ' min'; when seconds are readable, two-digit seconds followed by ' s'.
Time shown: 6 h 06 min
